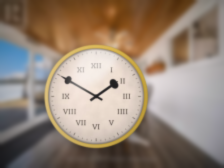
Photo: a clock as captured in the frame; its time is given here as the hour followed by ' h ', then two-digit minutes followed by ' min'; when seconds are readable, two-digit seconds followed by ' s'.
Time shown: 1 h 50 min
